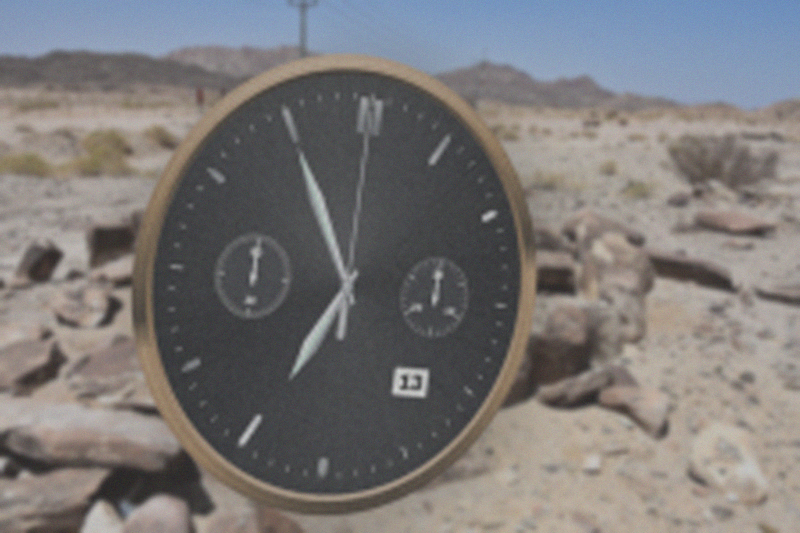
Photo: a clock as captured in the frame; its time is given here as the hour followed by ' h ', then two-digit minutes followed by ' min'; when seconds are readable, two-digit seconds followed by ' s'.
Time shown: 6 h 55 min
